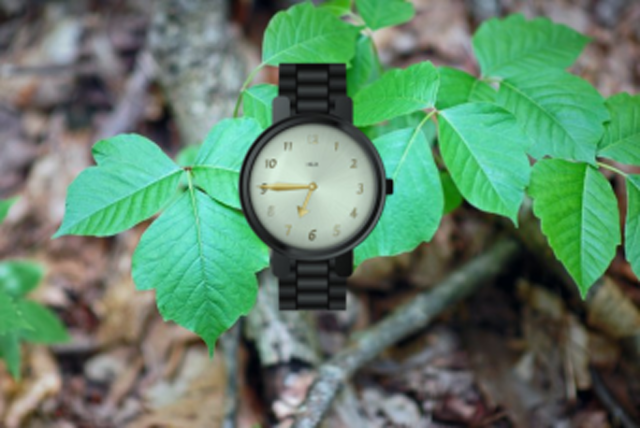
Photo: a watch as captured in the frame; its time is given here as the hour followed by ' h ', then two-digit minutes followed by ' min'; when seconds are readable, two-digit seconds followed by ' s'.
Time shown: 6 h 45 min
